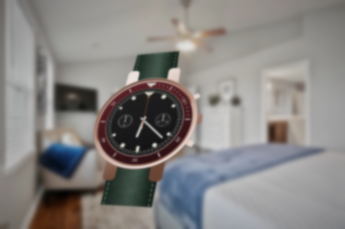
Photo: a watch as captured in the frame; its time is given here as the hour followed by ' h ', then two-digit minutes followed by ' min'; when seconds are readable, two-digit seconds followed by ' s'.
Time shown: 6 h 22 min
